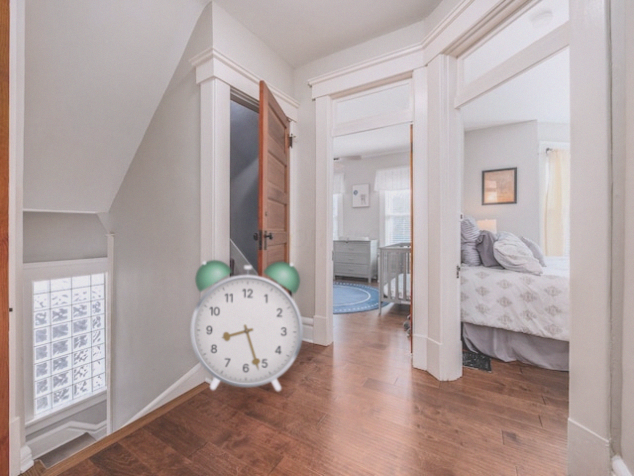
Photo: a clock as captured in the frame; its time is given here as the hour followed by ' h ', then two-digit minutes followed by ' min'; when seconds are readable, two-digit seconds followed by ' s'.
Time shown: 8 h 27 min
